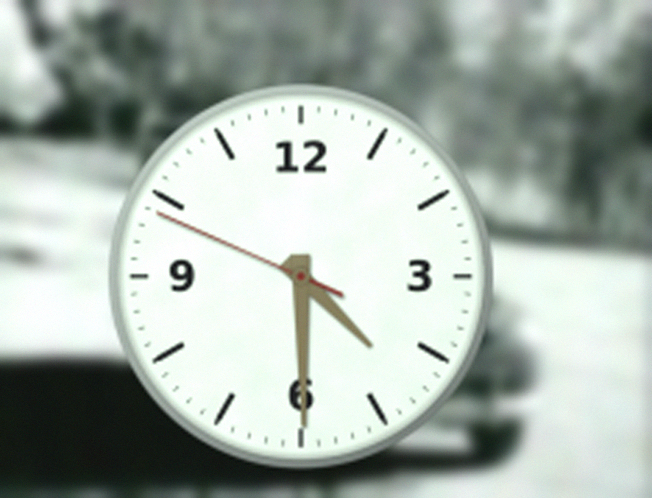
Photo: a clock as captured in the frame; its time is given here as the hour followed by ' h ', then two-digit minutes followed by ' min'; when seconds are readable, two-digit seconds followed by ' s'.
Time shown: 4 h 29 min 49 s
